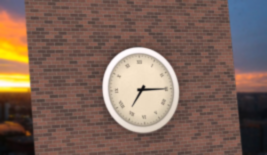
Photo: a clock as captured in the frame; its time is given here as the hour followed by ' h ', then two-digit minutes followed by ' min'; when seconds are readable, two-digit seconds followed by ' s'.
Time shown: 7 h 15 min
